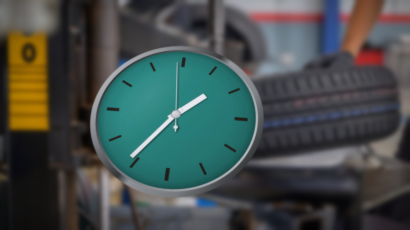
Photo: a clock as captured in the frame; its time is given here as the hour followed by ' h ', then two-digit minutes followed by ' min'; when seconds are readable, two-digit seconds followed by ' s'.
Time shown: 1 h 35 min 59 s
